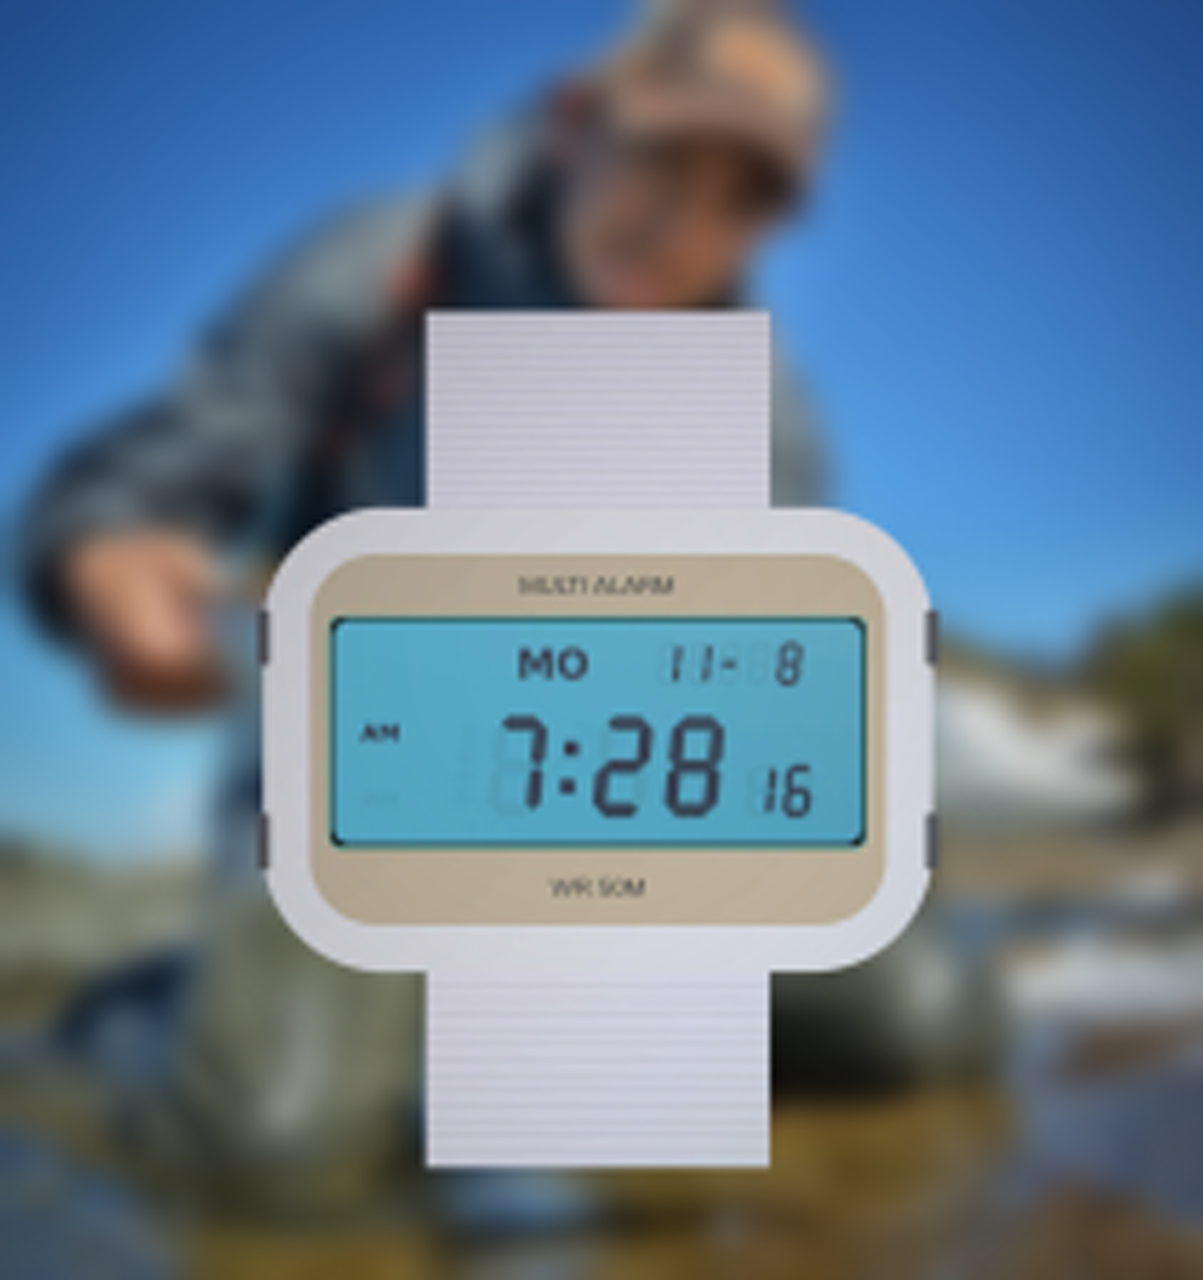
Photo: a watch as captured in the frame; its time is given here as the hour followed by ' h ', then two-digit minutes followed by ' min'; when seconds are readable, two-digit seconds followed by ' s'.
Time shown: 7 h 28 min 16 s
